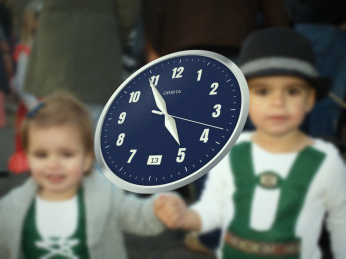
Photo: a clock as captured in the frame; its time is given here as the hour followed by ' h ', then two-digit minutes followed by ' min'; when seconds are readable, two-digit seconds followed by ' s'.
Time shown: 4 h 54 min 18 s
